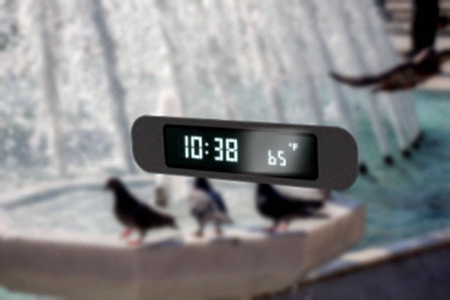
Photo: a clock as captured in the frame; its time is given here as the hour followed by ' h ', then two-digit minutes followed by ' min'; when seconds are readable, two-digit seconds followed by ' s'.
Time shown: 10 h 38 min
